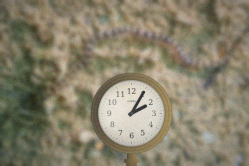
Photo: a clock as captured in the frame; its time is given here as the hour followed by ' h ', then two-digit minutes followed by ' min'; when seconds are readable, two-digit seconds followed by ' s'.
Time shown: 2 h 05 min
